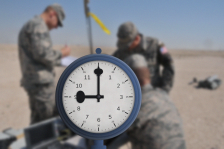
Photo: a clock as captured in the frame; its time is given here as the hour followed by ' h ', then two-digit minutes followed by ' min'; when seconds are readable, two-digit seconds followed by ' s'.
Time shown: 9 h 00 min
